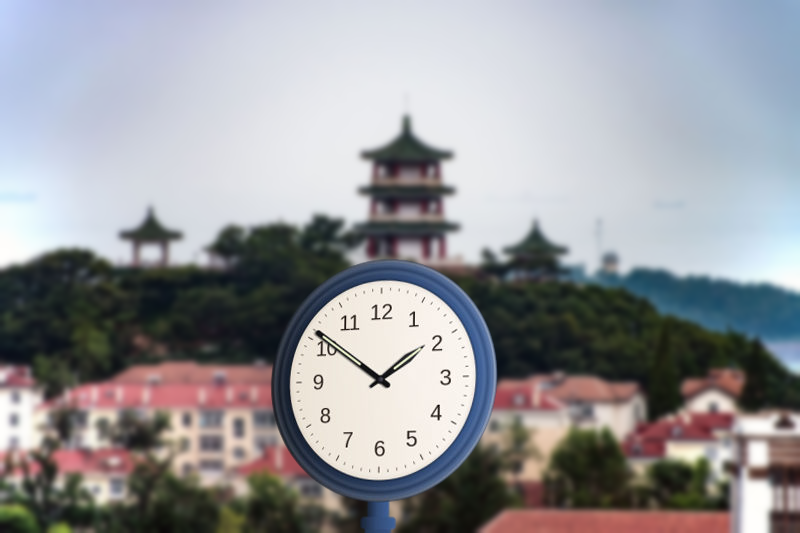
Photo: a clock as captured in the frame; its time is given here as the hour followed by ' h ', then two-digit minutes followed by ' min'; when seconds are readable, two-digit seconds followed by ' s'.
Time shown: 1 h 51 min
